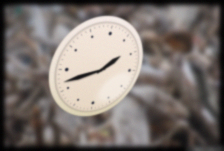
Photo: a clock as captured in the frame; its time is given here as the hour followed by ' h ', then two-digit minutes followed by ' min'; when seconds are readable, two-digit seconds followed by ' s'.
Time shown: 1 h 42 min
